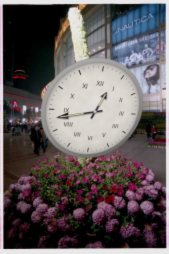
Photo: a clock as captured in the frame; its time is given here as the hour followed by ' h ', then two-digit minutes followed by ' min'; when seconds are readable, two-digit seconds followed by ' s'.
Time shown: 12 h 43 min
